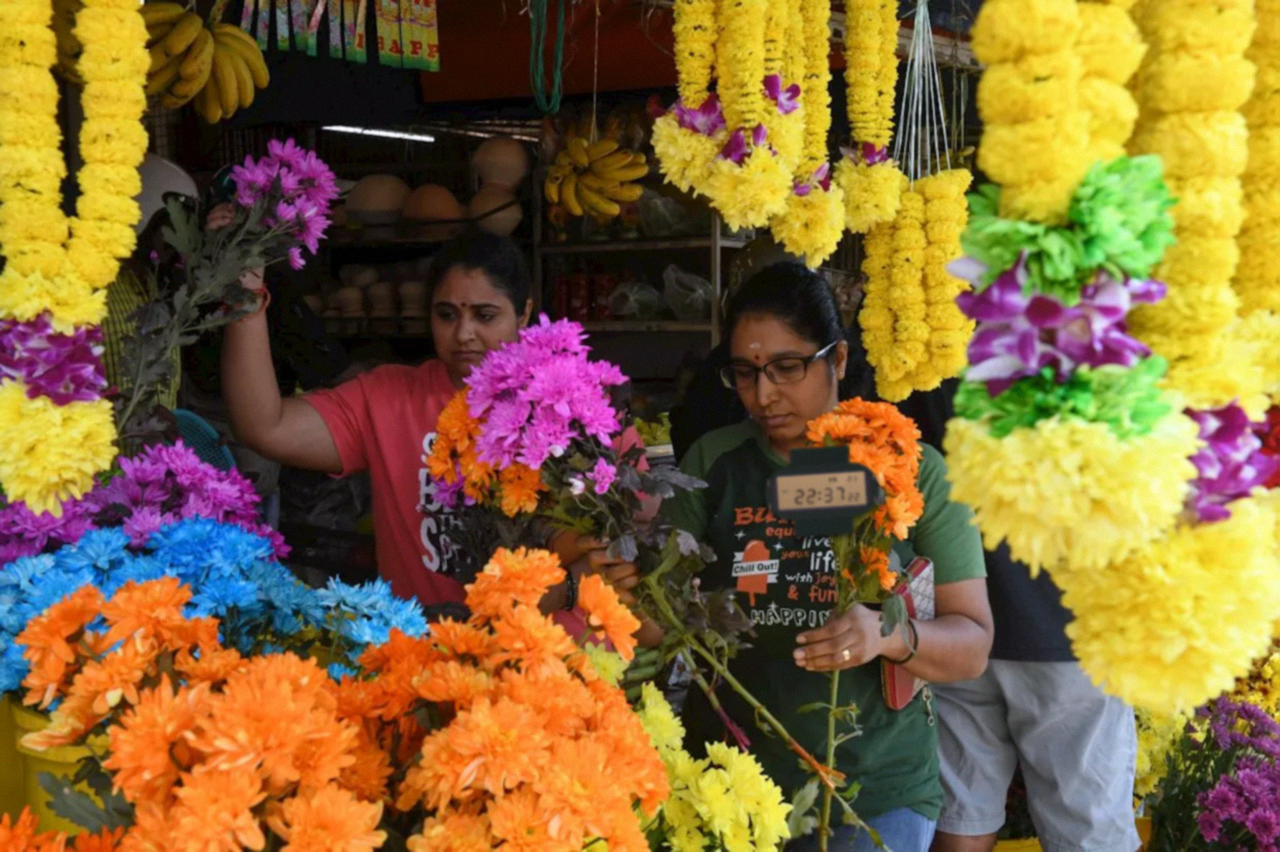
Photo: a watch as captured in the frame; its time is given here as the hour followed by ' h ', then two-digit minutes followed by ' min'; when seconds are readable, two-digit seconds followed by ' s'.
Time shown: 22 h 37 min
